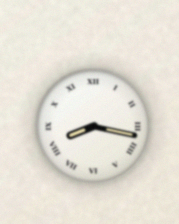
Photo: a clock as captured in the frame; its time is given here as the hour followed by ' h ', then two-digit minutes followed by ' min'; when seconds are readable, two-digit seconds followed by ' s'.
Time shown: 8 h 17 min
